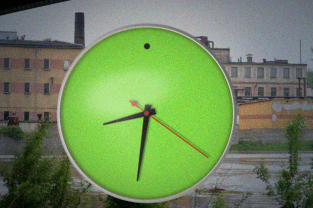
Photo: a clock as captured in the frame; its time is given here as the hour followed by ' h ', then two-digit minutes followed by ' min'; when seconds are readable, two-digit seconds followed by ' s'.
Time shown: 8 h 31 min 21 s
